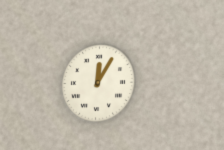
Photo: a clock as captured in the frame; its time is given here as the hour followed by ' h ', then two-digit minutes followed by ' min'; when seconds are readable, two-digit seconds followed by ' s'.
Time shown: 12 h 05 min
